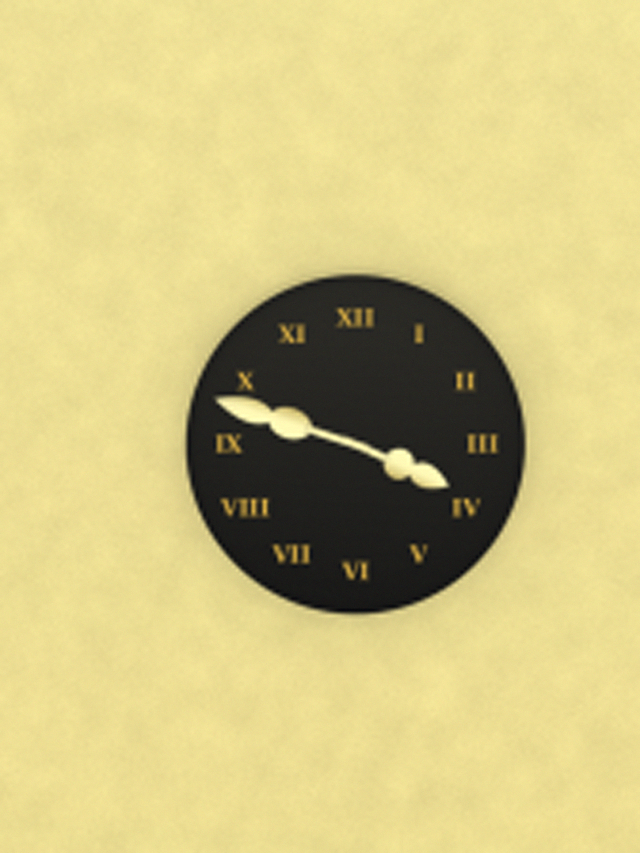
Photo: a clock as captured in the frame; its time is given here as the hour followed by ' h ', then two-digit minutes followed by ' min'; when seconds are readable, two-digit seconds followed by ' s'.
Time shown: 3 h 48 min
